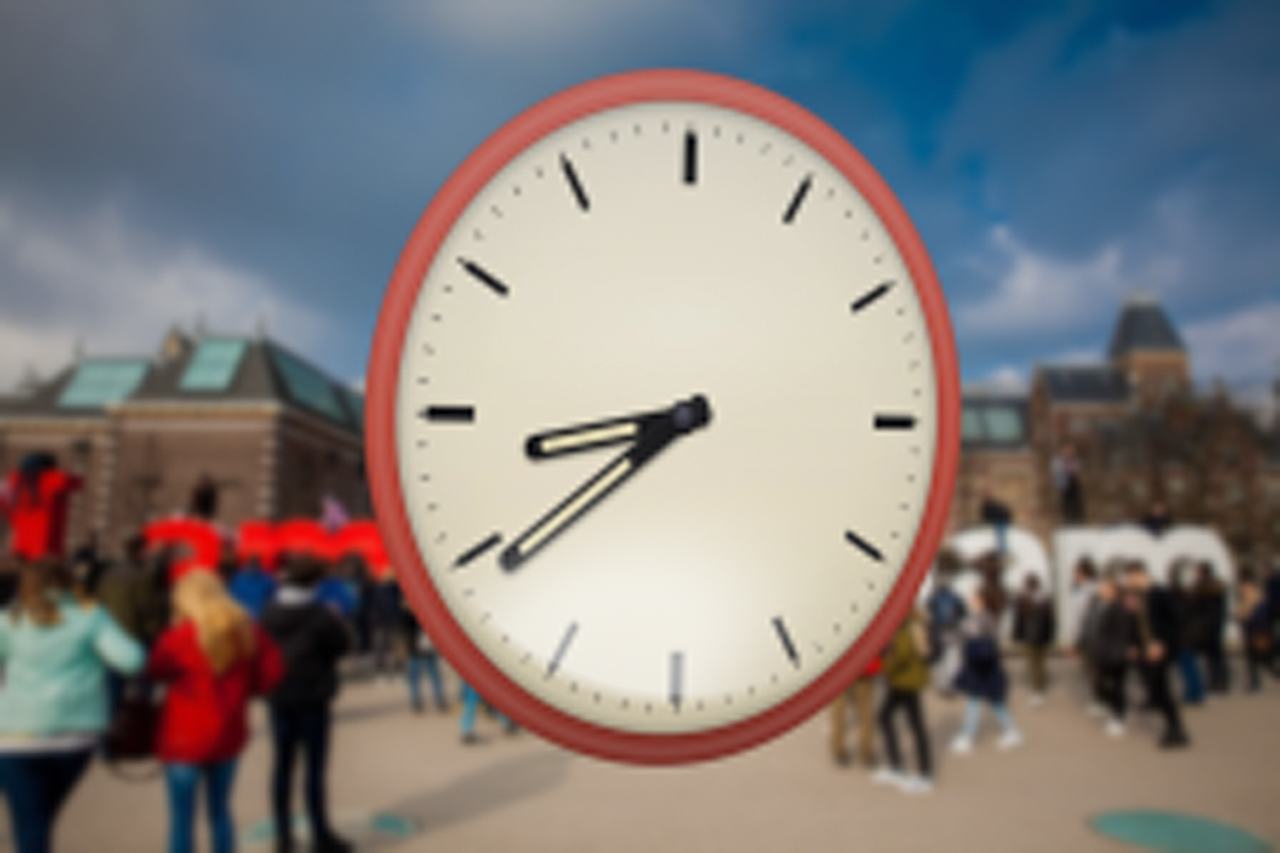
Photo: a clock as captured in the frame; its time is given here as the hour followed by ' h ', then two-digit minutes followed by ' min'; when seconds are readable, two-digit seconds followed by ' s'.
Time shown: 8 h 39 min
